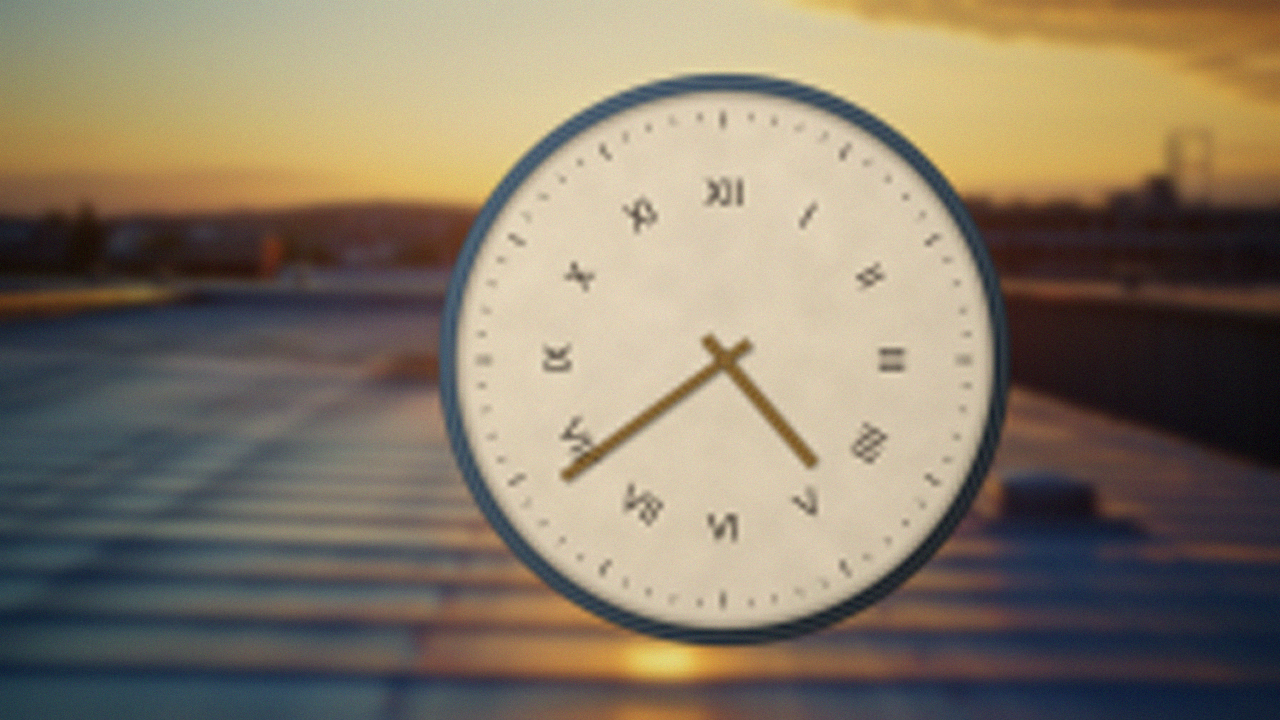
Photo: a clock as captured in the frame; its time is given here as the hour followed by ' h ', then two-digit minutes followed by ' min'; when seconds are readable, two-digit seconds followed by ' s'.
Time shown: 4 h 39 min
